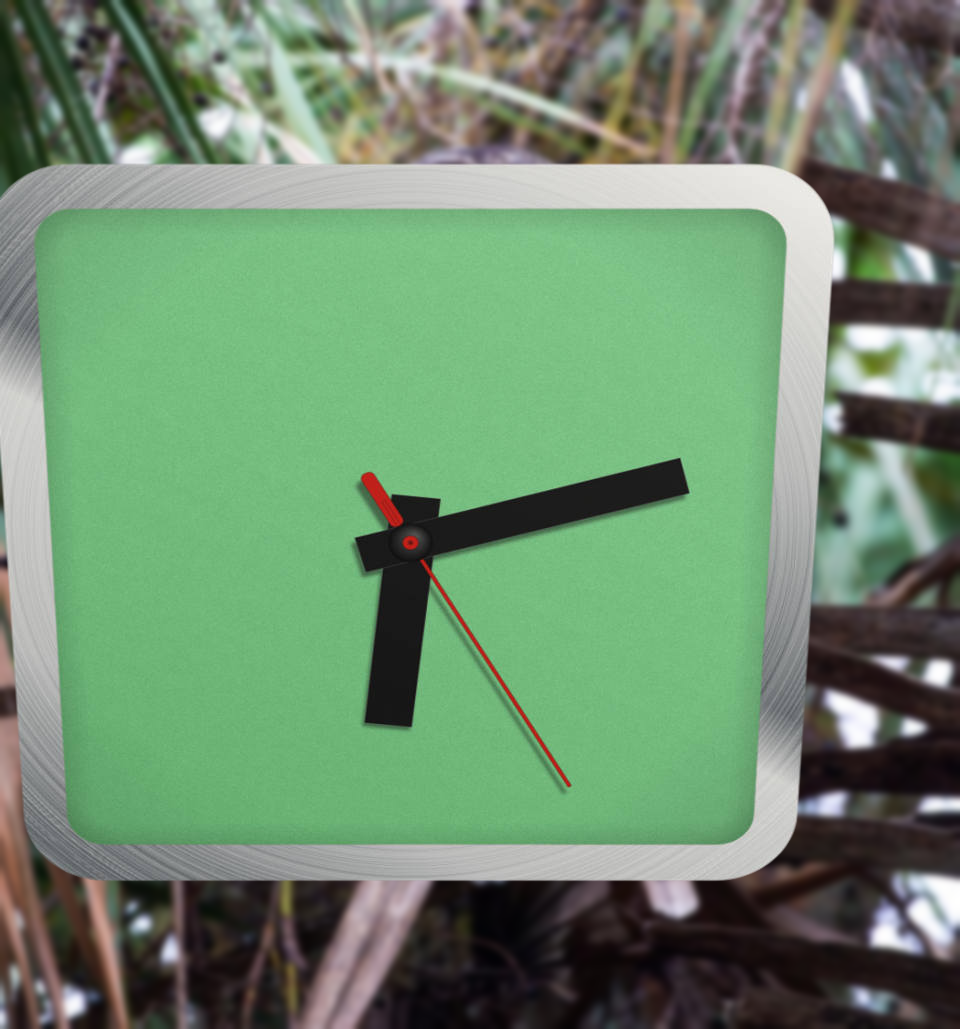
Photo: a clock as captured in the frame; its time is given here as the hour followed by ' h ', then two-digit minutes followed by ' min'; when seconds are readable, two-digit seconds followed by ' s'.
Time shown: 6 h 12 min 25 s
